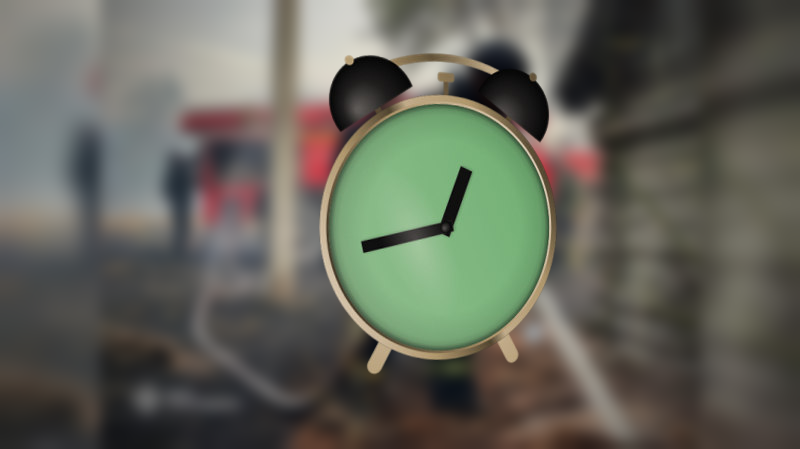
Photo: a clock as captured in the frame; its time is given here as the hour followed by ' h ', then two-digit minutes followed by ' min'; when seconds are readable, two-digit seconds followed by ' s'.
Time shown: 12 h 43 min
